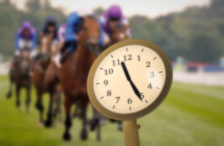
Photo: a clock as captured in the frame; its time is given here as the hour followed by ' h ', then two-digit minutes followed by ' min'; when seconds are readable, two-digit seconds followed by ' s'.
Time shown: 11 h 26 min
